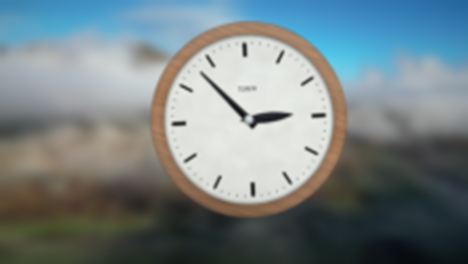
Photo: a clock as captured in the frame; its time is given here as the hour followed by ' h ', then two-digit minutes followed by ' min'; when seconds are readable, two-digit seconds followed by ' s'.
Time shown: 2 h 53 min
